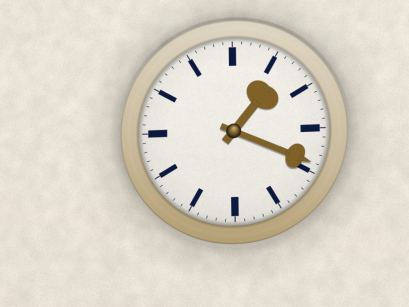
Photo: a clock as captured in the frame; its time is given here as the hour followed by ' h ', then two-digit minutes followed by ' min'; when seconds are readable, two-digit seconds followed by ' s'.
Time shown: 1 h 19 min
